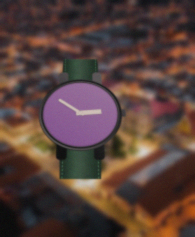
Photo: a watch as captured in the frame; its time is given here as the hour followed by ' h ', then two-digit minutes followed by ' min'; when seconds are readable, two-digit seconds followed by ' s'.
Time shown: 2 h 51 min
